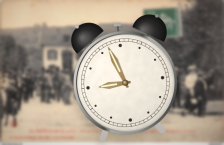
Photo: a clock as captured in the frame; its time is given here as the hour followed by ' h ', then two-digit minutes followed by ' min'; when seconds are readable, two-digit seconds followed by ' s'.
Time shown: 8 h 57 min
